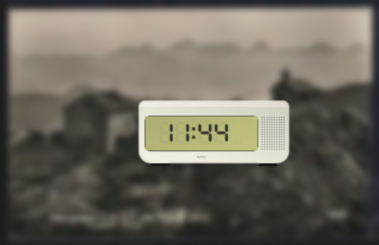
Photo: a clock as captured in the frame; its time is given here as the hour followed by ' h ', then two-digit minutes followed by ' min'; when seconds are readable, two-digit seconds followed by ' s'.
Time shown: 11 h 44 min
